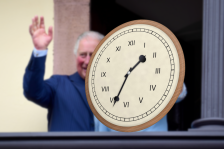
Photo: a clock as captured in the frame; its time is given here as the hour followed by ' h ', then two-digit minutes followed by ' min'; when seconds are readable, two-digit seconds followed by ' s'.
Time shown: 1 h 34 min
